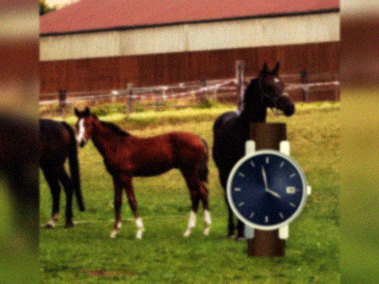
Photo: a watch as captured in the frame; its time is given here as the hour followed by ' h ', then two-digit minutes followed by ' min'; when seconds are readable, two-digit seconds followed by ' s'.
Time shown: 3 h 58 min
